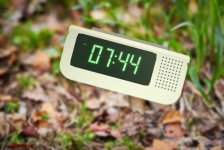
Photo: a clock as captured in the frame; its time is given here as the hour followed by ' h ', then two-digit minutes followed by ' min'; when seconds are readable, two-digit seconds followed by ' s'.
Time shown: 7 h 44 min
